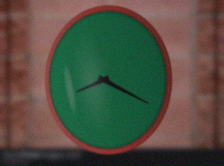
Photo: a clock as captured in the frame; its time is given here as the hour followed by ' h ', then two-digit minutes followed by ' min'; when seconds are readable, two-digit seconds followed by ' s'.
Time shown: 8 h 19 min
